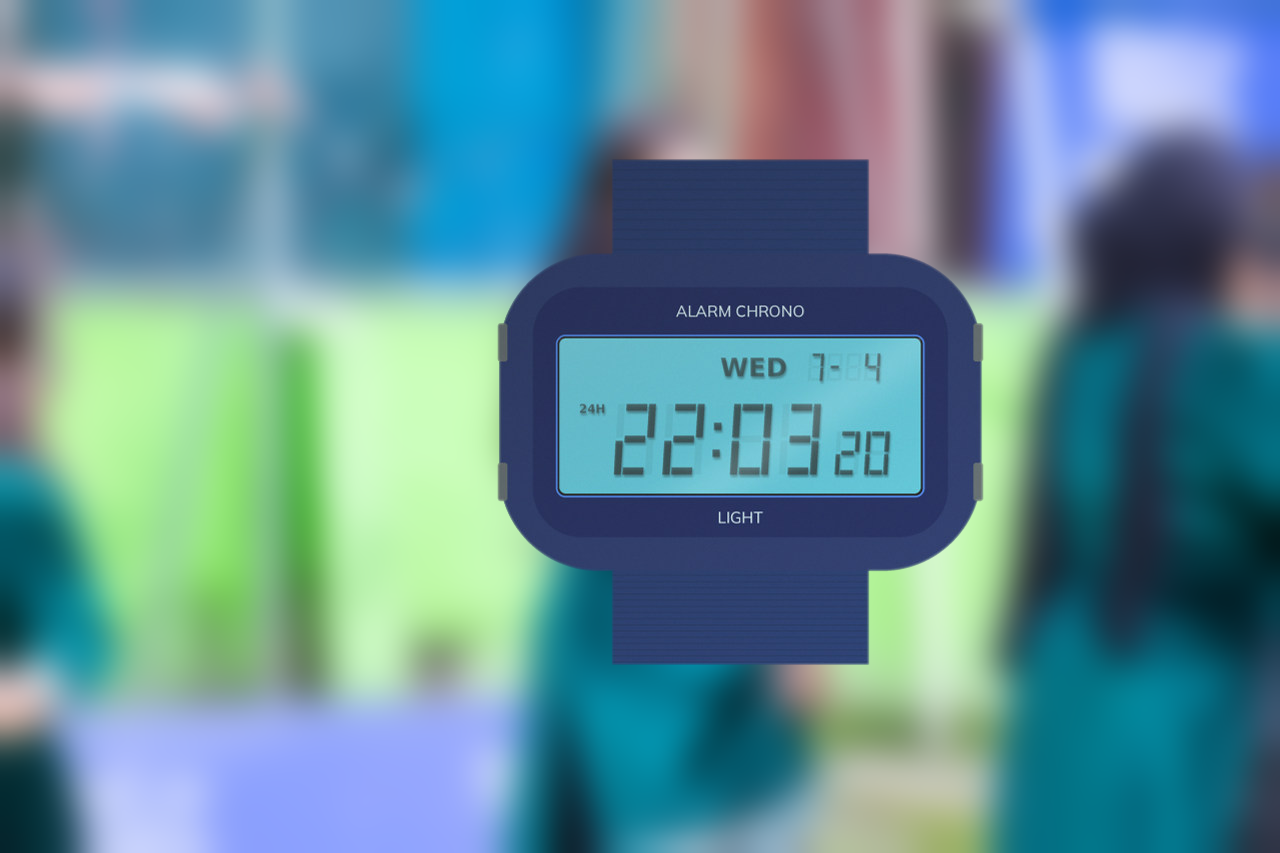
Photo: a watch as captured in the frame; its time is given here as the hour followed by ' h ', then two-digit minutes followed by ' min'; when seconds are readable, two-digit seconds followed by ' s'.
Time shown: 22 h 03 min 20 s
